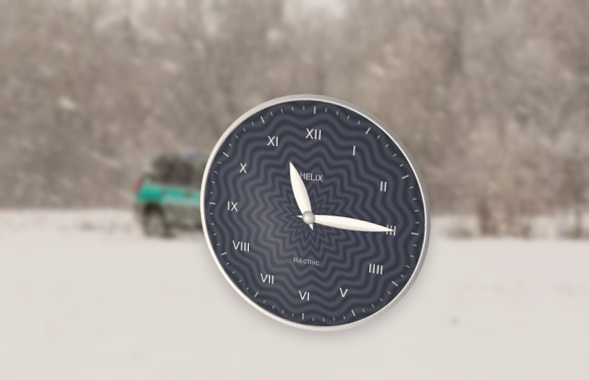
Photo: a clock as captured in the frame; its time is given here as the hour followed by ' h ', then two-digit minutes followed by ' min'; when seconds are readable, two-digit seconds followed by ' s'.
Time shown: 11 h 15 min
